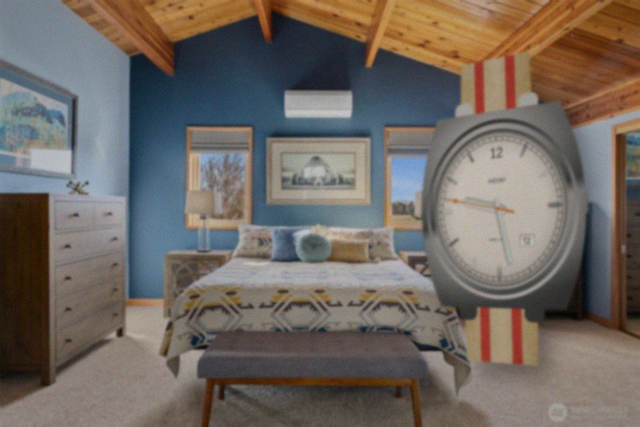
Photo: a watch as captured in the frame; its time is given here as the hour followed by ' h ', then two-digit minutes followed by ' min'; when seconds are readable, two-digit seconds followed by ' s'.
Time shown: 9 h 27 min 47 s
